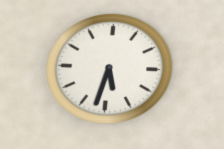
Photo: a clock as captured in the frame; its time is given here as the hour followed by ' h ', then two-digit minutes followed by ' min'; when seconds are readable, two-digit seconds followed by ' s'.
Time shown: 5 h 32 min
